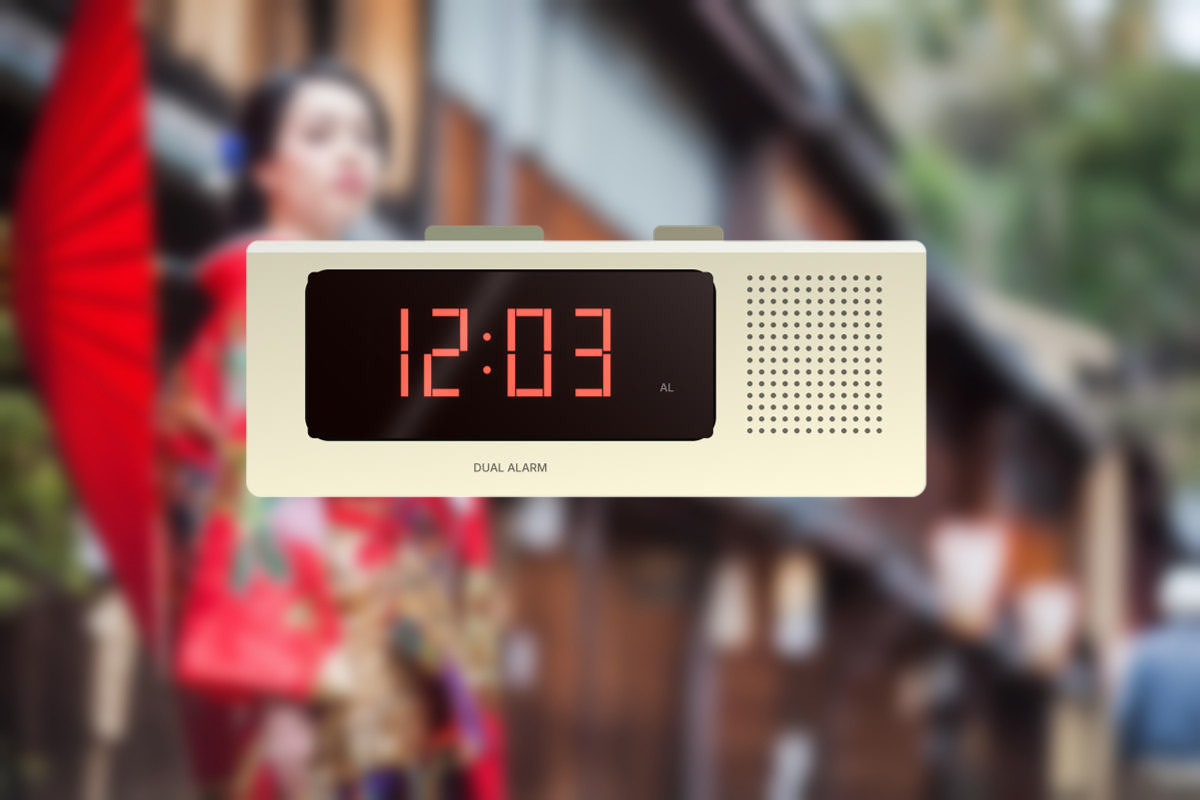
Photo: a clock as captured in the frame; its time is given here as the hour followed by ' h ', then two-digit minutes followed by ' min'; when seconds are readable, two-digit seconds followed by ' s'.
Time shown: 12 h 03 min
